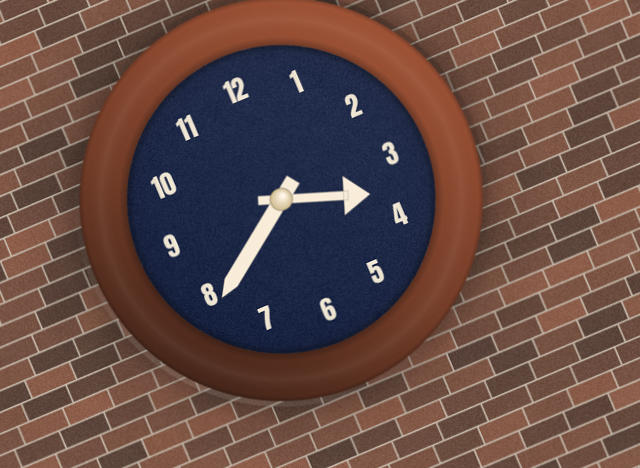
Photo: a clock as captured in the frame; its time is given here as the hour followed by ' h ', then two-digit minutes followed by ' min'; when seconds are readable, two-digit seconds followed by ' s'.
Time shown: 3 h 39 min
